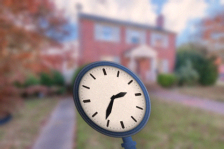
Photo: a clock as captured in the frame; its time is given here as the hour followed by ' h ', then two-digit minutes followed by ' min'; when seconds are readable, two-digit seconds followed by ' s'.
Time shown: 2 h 36 min
